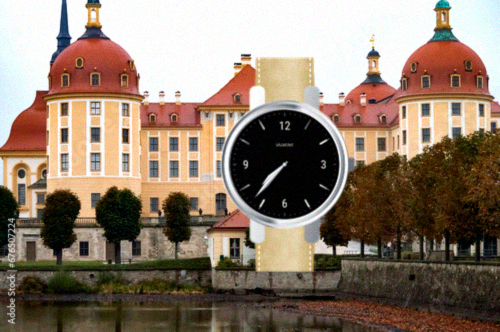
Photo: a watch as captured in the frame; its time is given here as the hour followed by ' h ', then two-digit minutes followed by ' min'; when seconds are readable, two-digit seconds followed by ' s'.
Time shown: 7 h 37 min
